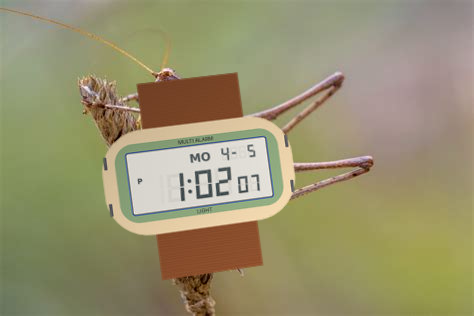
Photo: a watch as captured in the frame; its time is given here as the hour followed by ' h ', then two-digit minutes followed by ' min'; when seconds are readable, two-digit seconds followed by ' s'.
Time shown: 1 h 02 min 07 s
